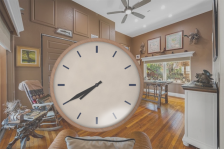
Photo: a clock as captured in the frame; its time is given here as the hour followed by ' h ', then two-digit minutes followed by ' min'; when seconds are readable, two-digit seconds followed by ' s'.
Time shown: 7 h 40 min
